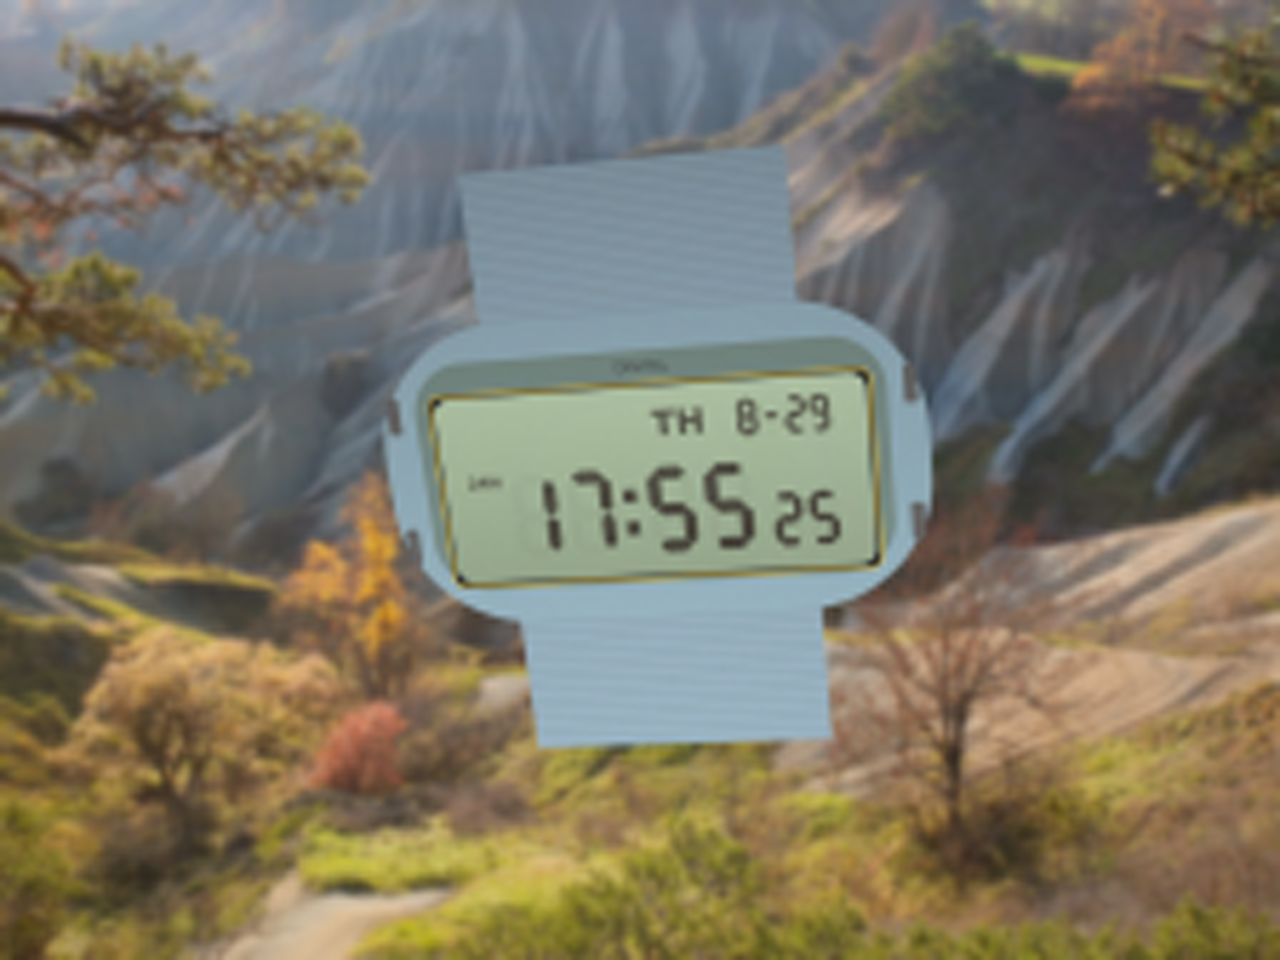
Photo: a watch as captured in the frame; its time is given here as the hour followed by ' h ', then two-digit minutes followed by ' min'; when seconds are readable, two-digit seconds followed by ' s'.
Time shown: 17 h 55 min 25 s
